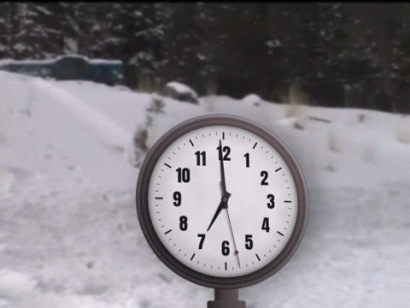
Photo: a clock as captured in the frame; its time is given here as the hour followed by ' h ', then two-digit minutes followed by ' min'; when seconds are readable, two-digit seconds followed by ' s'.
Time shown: 6 h 59 min 28 s
